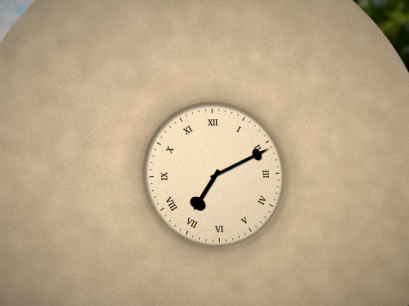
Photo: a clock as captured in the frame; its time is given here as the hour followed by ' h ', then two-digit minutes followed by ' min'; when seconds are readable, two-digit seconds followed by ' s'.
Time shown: 7 h 11 min
